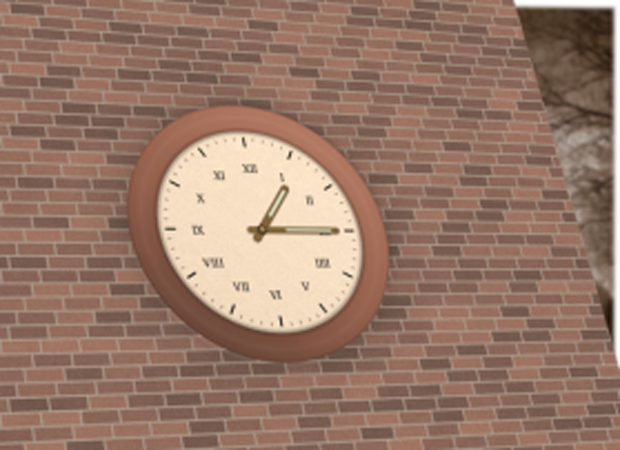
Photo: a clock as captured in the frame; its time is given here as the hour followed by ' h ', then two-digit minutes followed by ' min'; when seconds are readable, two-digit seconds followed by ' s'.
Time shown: 1 h 15 min
